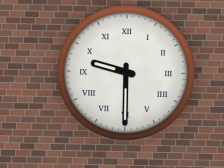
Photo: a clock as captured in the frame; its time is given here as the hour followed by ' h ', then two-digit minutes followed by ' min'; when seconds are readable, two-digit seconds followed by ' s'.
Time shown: 9 h 30 min
